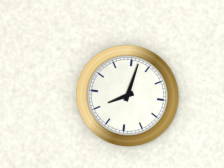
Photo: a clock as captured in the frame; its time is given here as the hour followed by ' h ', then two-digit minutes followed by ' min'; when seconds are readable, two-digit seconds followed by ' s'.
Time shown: 8 h 02 min
